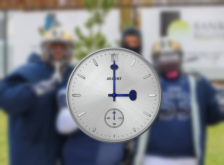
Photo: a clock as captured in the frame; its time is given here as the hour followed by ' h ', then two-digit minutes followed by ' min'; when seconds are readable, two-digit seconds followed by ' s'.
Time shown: 3 h 00 min
